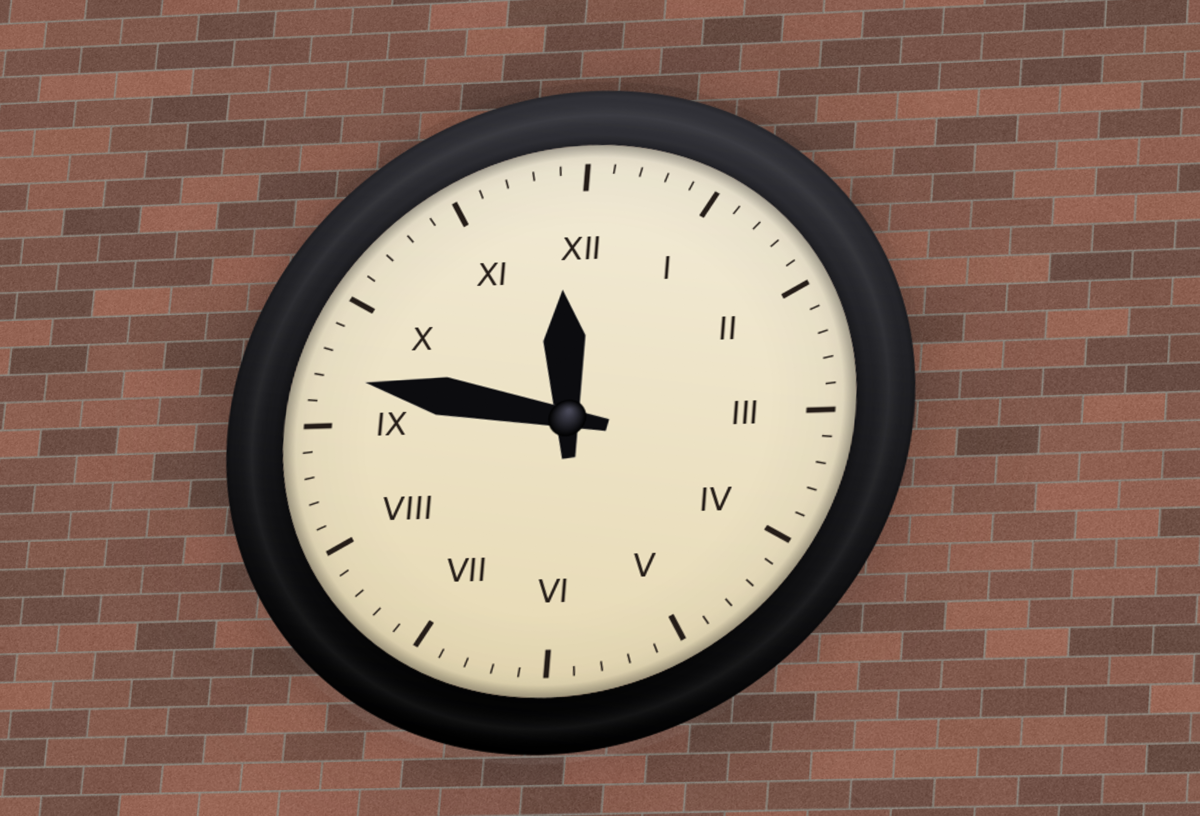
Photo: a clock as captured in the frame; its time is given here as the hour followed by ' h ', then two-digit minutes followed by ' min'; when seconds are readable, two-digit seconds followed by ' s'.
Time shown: 11 h 47 min
